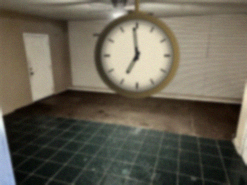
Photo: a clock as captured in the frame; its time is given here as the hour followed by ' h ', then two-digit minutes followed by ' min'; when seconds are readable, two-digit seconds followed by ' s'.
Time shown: 6 h 59 min
